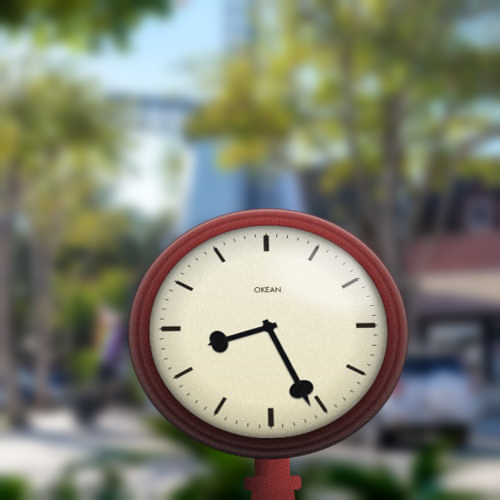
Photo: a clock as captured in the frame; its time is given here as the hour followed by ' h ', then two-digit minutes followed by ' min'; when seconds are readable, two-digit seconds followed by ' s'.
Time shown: 8 h 26 min
